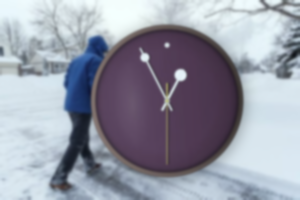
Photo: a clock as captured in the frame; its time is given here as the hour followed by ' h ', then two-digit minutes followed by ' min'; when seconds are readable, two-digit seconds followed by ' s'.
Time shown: 12 h 55 min 30 s
